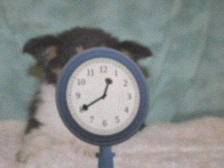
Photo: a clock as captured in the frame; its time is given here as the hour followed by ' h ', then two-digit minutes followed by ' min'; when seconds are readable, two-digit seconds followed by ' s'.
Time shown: 12 h 40 min
